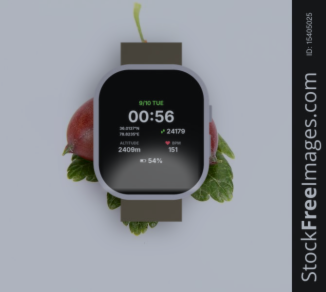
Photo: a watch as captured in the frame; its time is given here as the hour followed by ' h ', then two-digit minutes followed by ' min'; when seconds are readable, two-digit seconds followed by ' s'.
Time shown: 0 h 56 min
